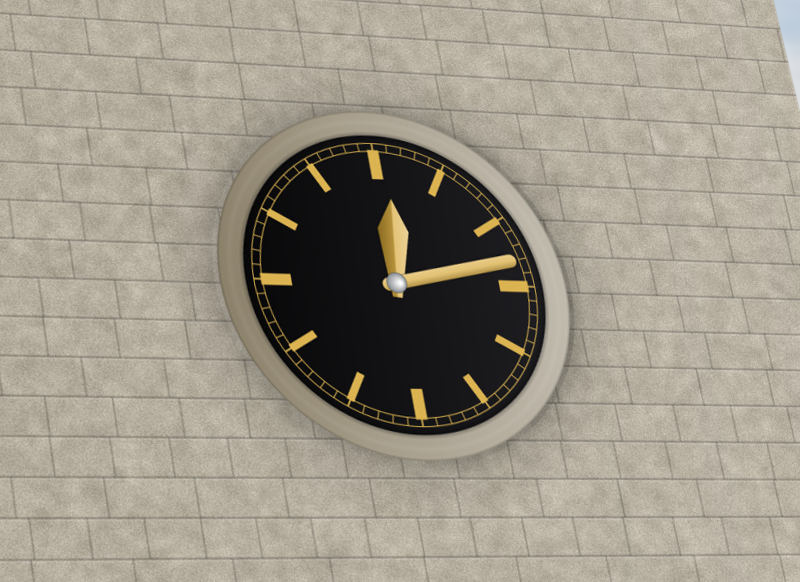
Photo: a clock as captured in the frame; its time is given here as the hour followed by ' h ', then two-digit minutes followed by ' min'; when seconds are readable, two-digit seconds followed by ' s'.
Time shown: 12 h 13 min
